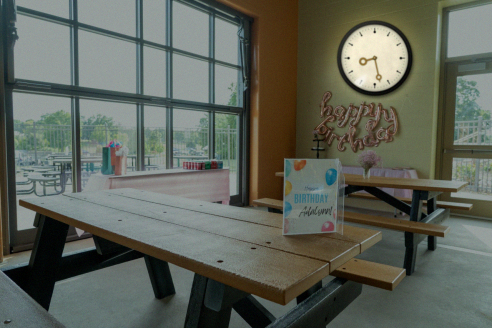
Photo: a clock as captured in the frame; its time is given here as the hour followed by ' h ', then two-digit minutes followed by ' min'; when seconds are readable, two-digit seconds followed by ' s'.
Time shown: 8 h 28 min
